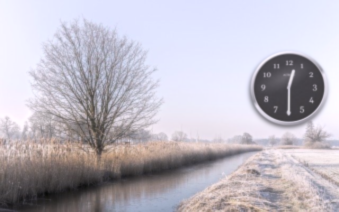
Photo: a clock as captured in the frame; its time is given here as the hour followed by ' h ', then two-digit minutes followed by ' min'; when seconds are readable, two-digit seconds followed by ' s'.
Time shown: 12 h 30 min
